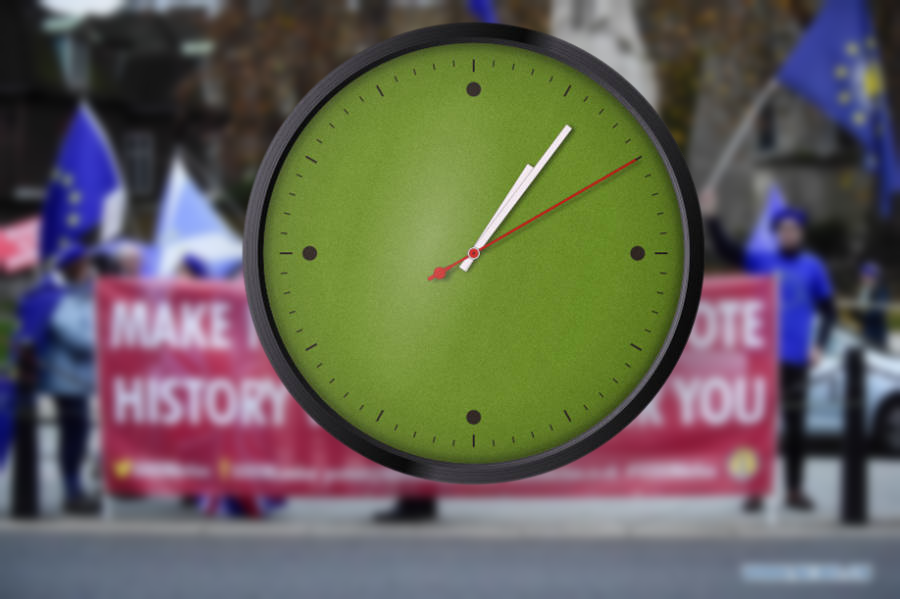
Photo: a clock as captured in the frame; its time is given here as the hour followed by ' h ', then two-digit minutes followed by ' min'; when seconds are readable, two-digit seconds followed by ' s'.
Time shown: 1 h 06 min 10 s
